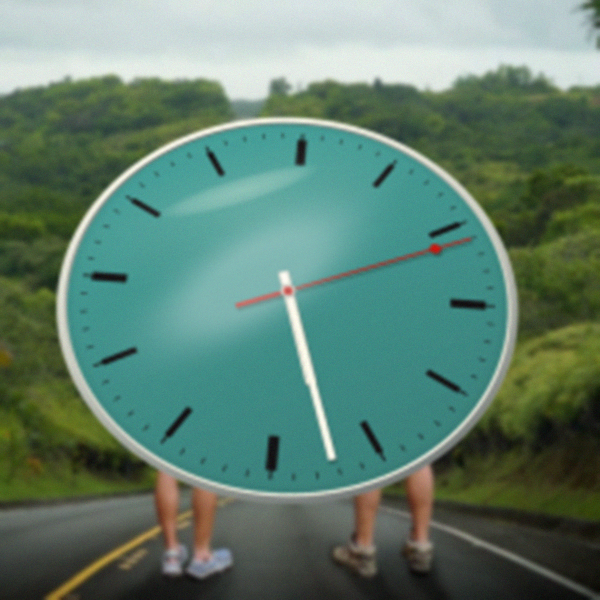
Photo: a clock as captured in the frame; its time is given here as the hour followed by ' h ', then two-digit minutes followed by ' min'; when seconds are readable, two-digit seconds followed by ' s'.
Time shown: 5 h 27 min 11 s
